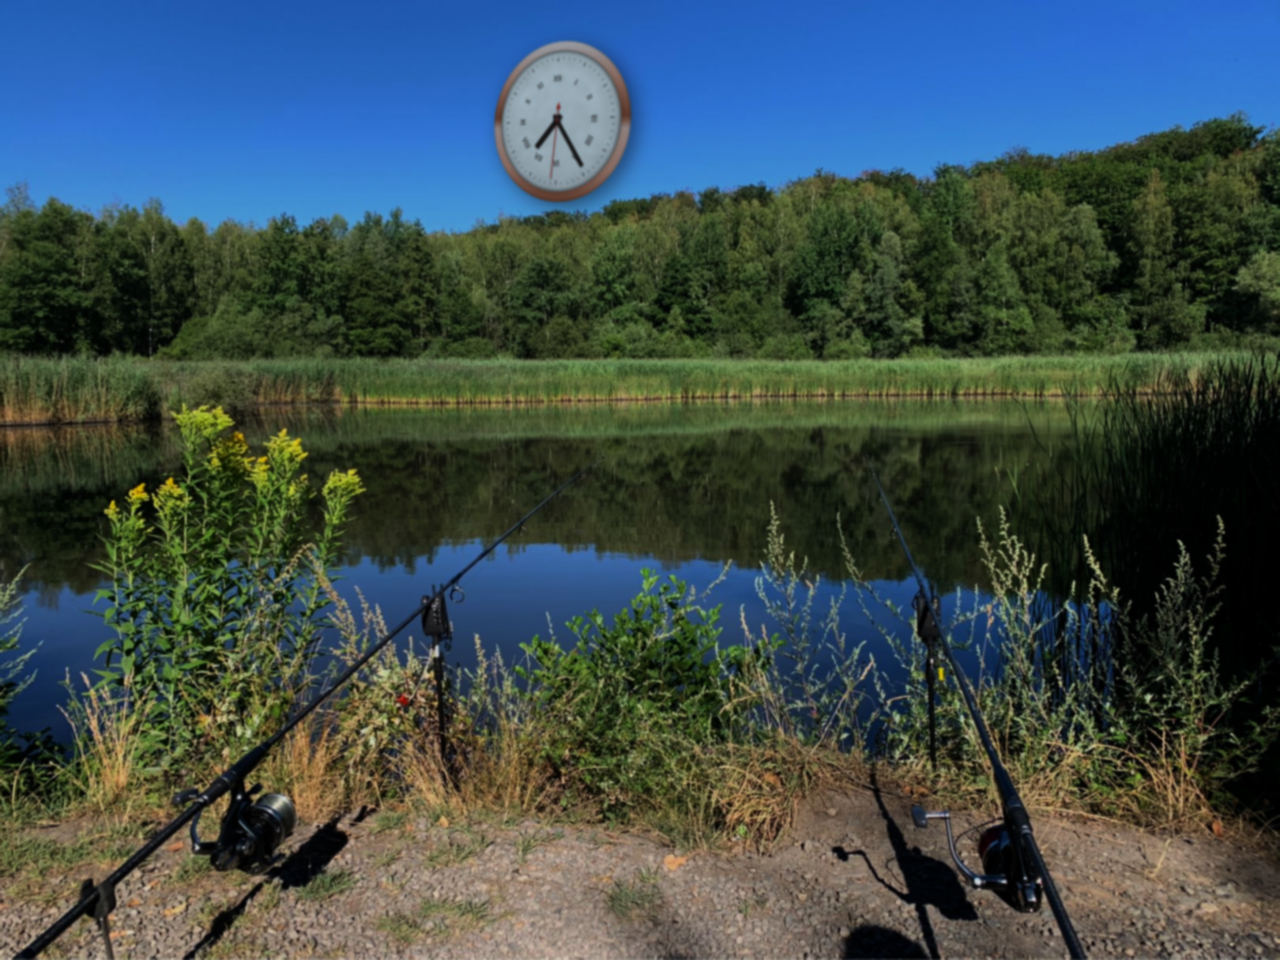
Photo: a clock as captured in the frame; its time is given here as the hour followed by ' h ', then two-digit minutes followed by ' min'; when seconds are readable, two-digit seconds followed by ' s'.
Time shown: 7 h 24 min 31 s
